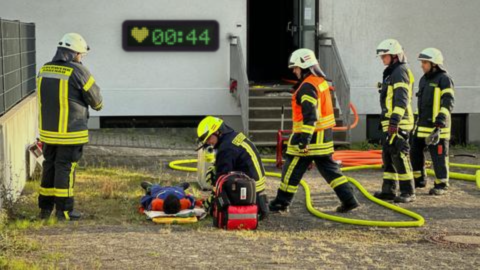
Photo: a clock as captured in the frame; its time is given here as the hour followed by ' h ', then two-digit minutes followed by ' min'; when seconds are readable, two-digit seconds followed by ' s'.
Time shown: 0 h 44 min
